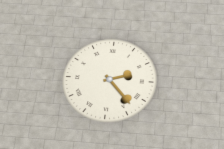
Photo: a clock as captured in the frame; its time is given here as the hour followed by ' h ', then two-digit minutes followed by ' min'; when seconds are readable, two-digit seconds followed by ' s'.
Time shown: 2 h 23 min
